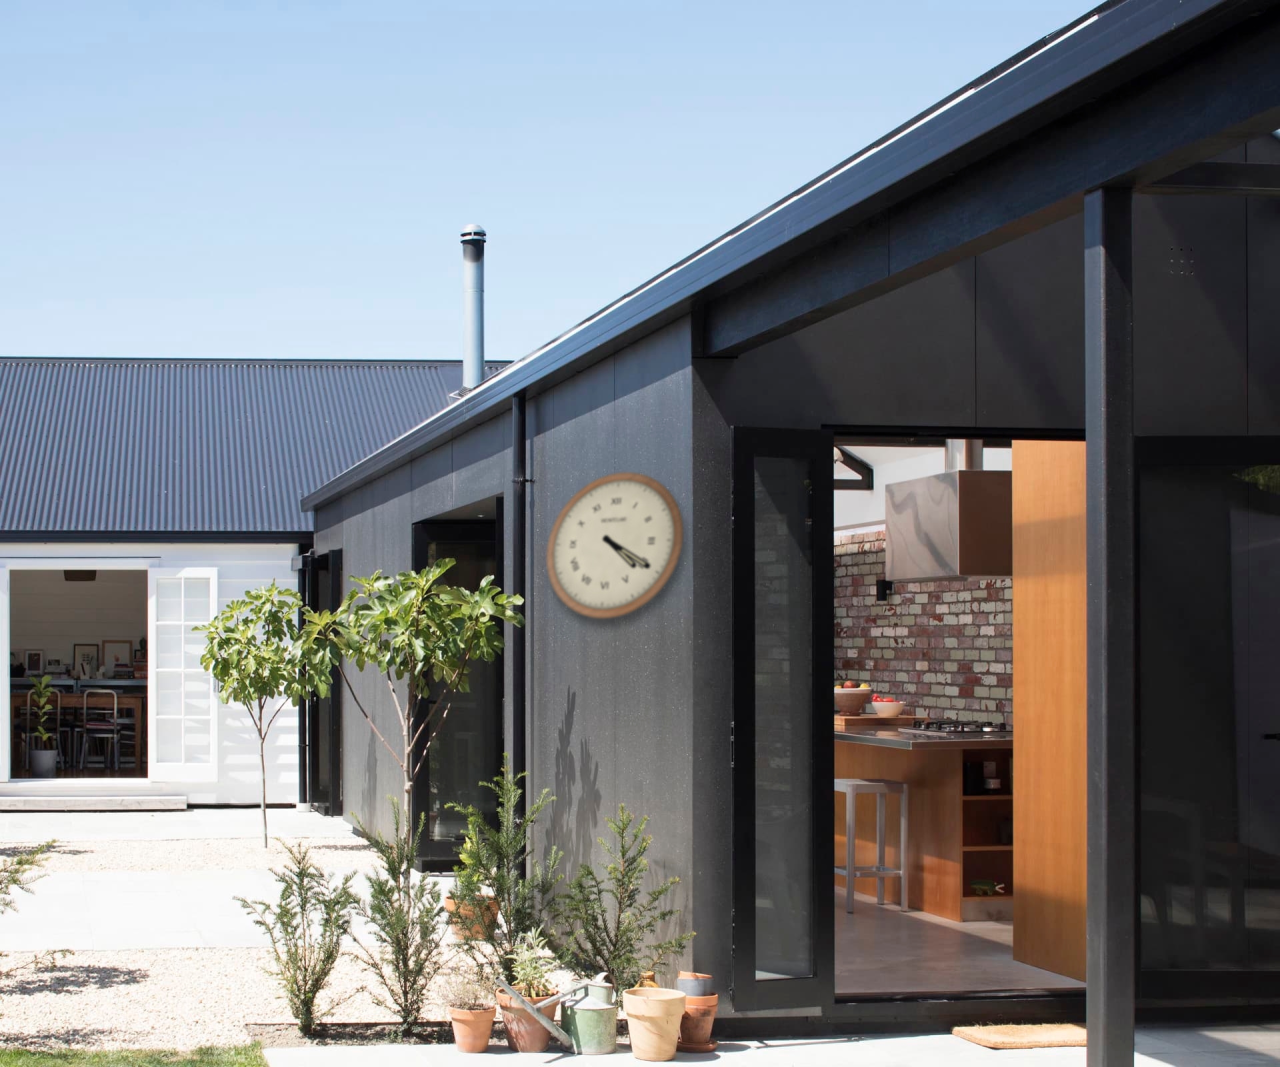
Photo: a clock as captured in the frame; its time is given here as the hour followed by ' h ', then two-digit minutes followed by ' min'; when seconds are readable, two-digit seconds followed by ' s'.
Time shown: 4 h 20 min
